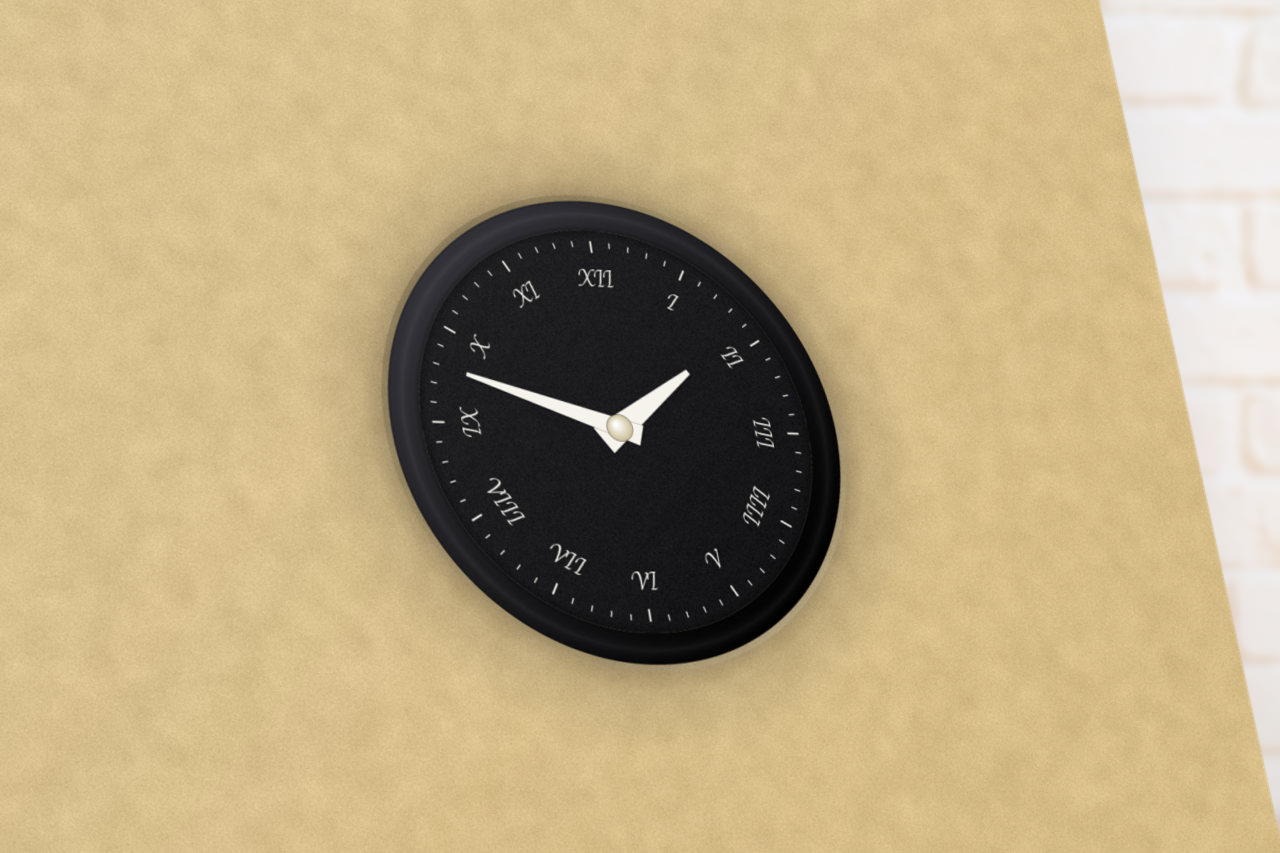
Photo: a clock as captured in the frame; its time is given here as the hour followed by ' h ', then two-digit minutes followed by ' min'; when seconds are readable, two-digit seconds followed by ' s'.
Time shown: 1 h 48 min
